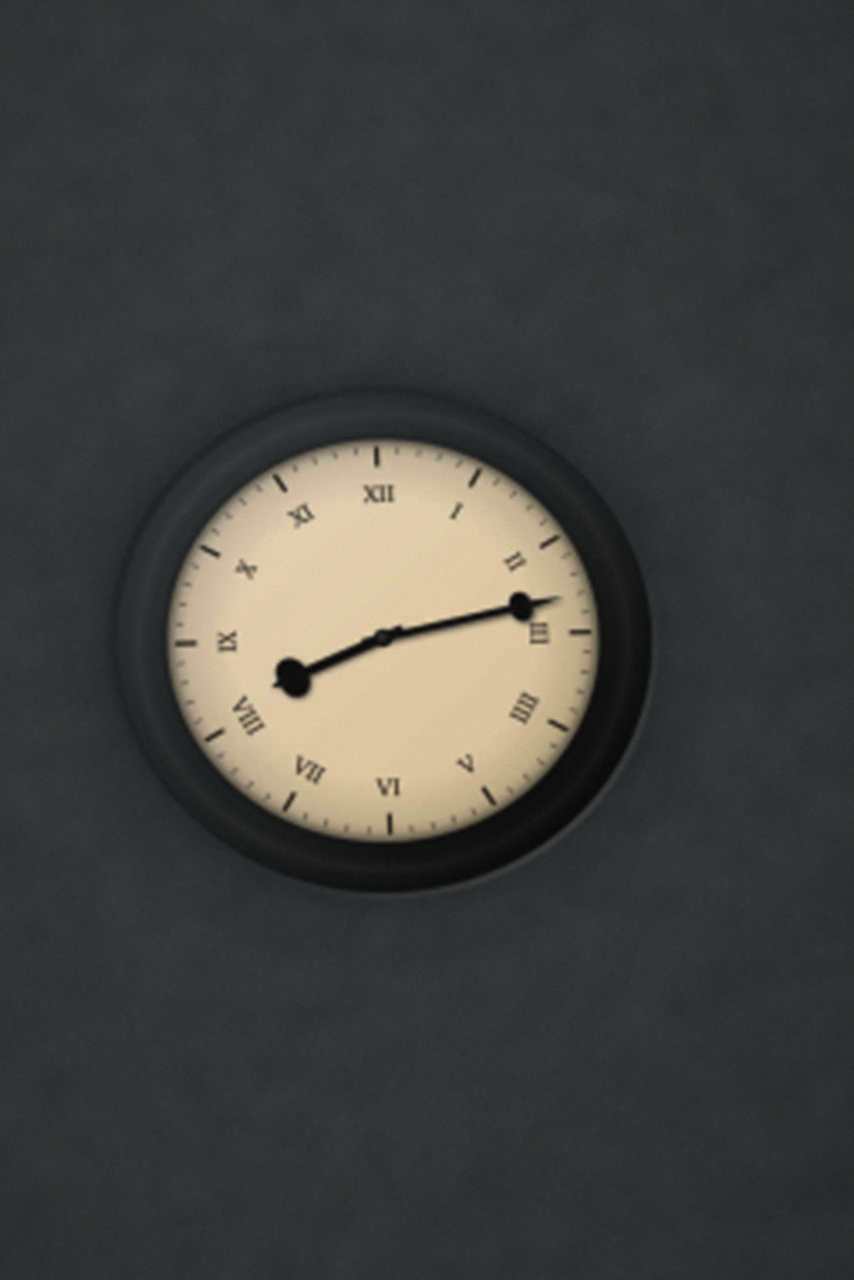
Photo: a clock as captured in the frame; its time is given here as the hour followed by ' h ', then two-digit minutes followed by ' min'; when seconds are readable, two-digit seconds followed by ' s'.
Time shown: 8 h 13 min
